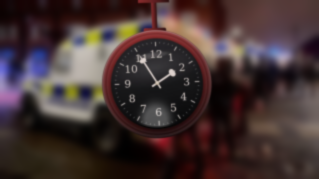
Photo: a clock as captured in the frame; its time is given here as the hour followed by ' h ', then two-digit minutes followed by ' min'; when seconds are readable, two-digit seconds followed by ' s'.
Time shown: 1 h 55 min
